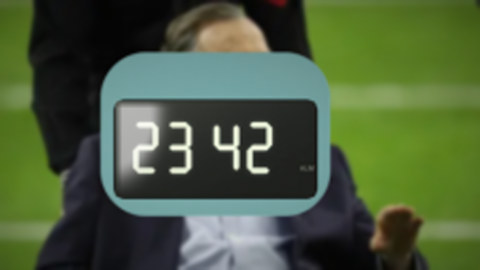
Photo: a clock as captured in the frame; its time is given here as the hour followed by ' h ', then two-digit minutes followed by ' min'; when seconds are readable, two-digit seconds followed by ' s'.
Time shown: 23 h 42 min
